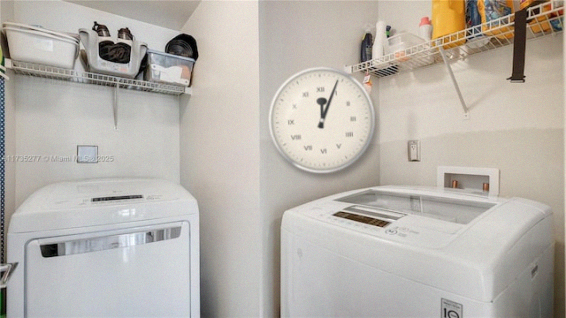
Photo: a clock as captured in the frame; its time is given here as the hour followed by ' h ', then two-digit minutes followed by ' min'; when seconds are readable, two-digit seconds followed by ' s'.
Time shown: 12 h 04 min
